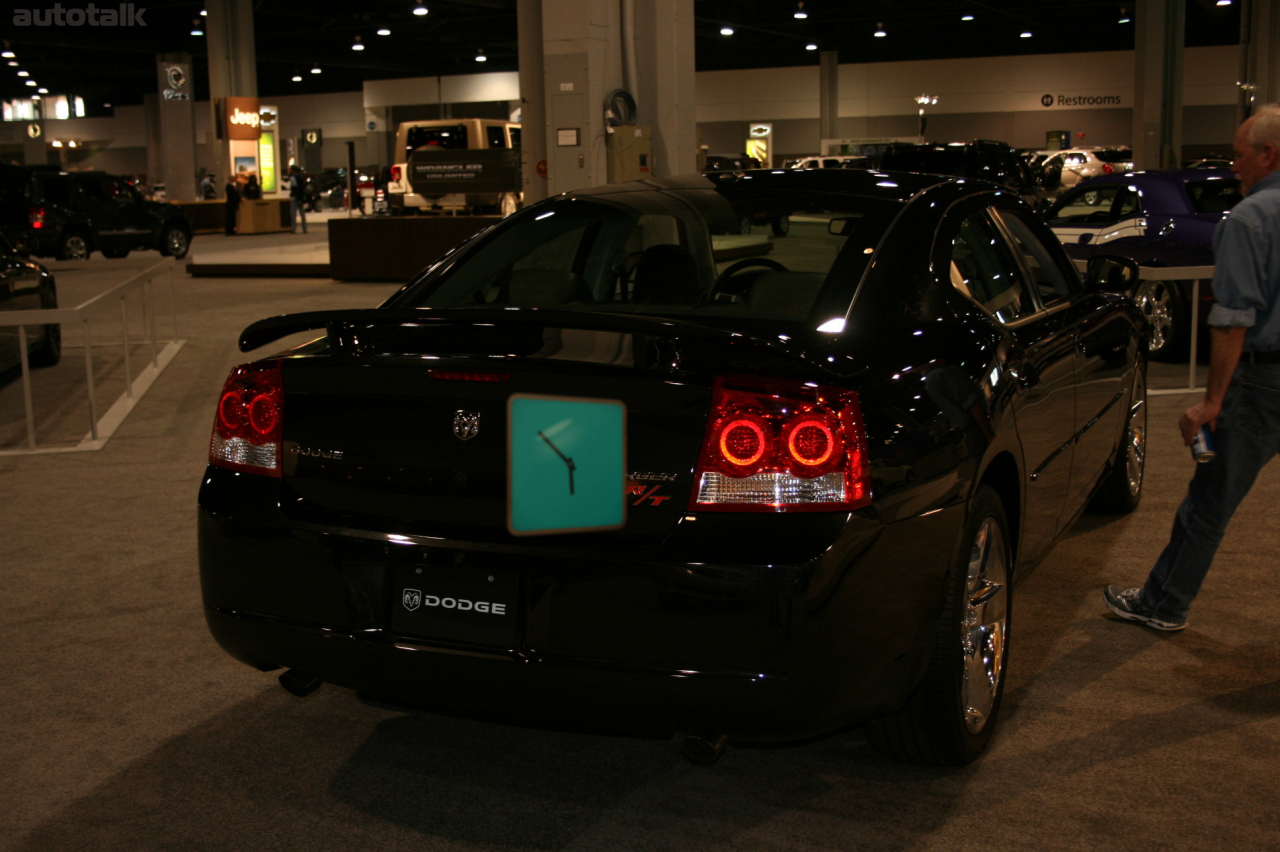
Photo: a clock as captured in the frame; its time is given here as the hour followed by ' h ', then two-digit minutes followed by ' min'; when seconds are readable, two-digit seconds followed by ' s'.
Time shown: 5 h 52 min
